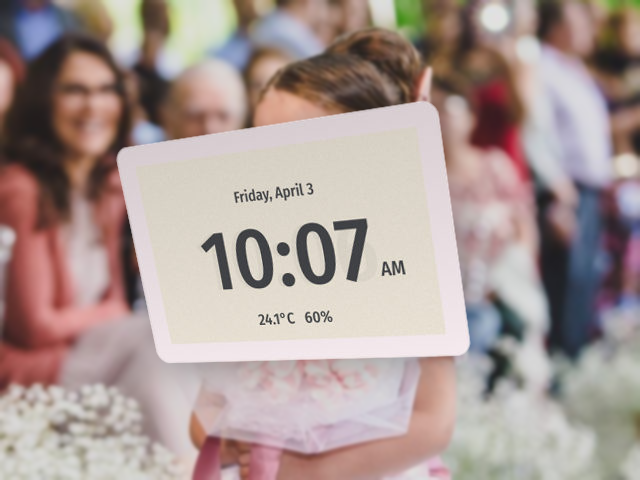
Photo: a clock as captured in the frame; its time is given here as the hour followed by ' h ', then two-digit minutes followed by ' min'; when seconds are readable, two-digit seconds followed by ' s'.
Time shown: 10 h 07 min
